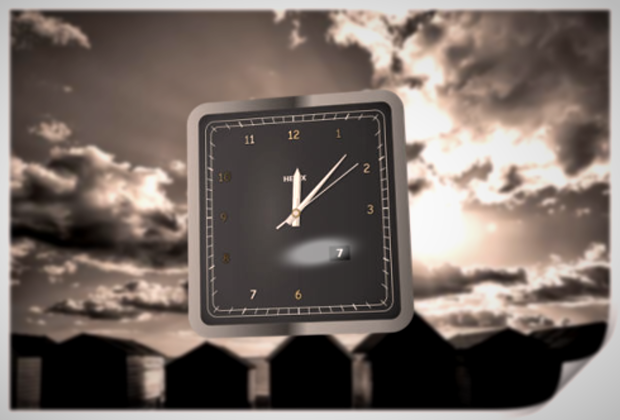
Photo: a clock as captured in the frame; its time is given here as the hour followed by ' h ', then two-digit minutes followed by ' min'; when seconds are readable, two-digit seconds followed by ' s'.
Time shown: 12 h 07 min 09 s
